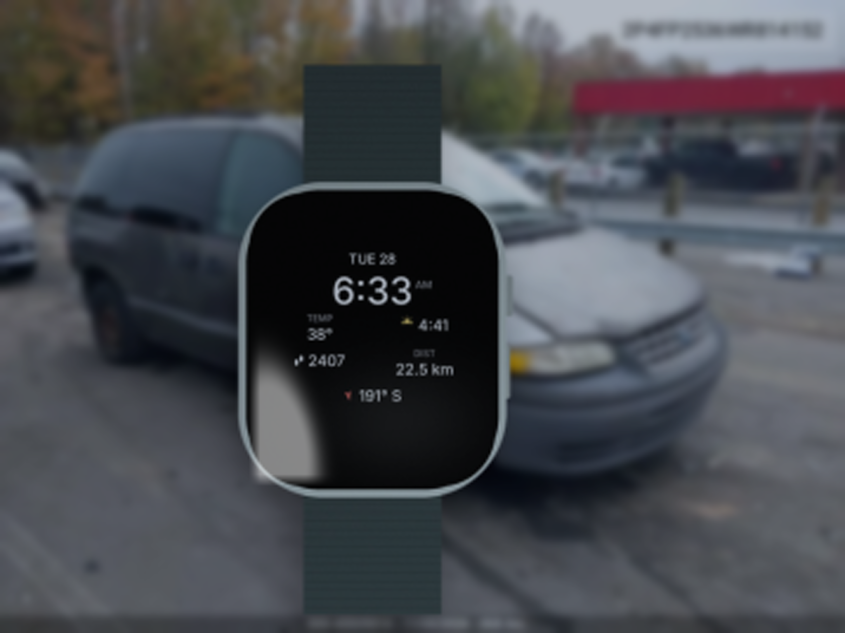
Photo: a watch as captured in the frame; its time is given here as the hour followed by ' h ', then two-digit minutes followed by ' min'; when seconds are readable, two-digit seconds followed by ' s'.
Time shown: 6 h 33 min
